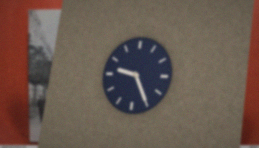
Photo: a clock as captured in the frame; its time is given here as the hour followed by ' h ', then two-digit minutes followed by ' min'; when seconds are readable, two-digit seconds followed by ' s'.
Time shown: 9 h 25 min
